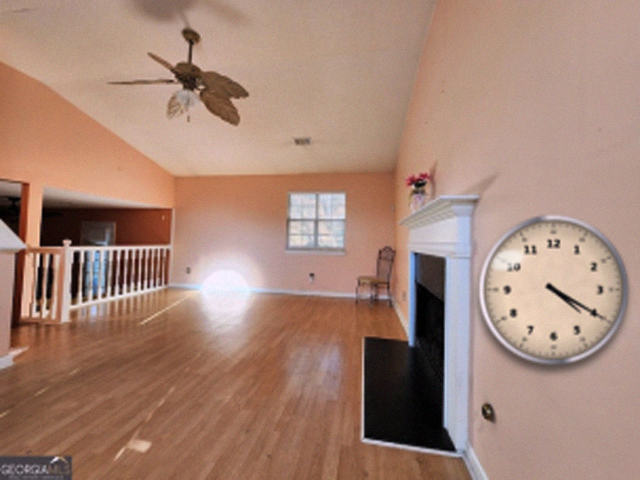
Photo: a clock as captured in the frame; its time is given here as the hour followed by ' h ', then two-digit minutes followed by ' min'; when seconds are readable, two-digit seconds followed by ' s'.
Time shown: 4 h 20 min
